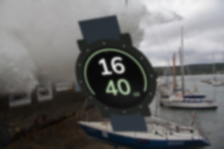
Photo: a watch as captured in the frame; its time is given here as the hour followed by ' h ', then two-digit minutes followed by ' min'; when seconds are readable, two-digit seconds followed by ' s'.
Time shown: 16 h 40 min
